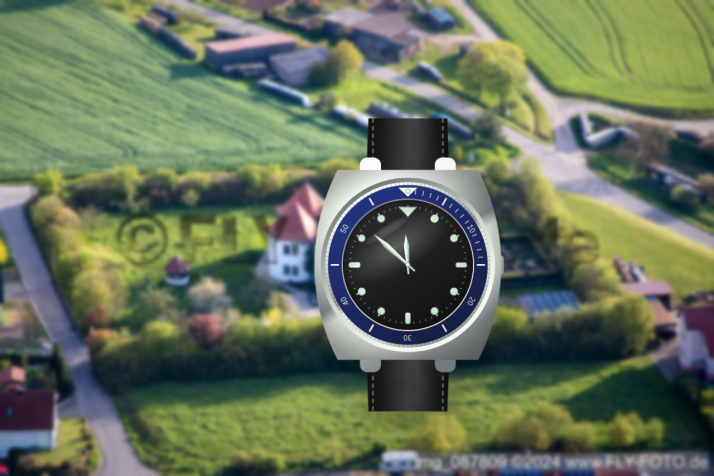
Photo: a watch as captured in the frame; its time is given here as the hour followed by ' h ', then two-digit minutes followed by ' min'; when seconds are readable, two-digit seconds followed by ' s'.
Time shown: 11 h 52 min
